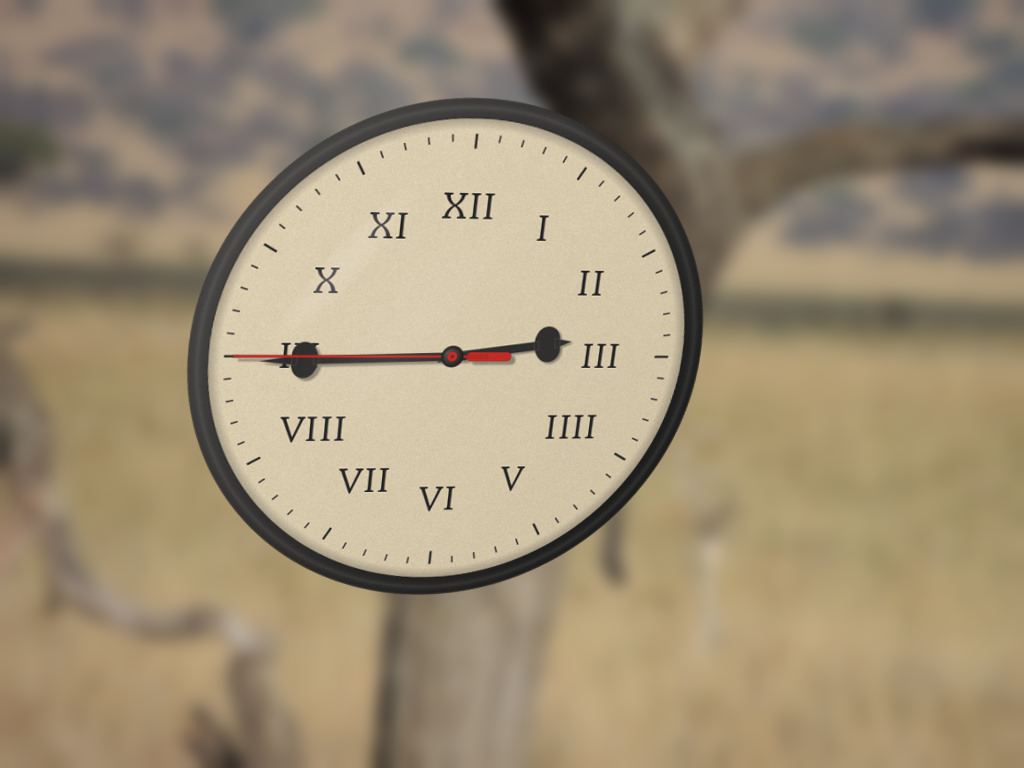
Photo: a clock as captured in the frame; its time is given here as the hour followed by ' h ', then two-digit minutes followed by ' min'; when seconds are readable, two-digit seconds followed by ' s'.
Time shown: 2 h 44 min 45 s
